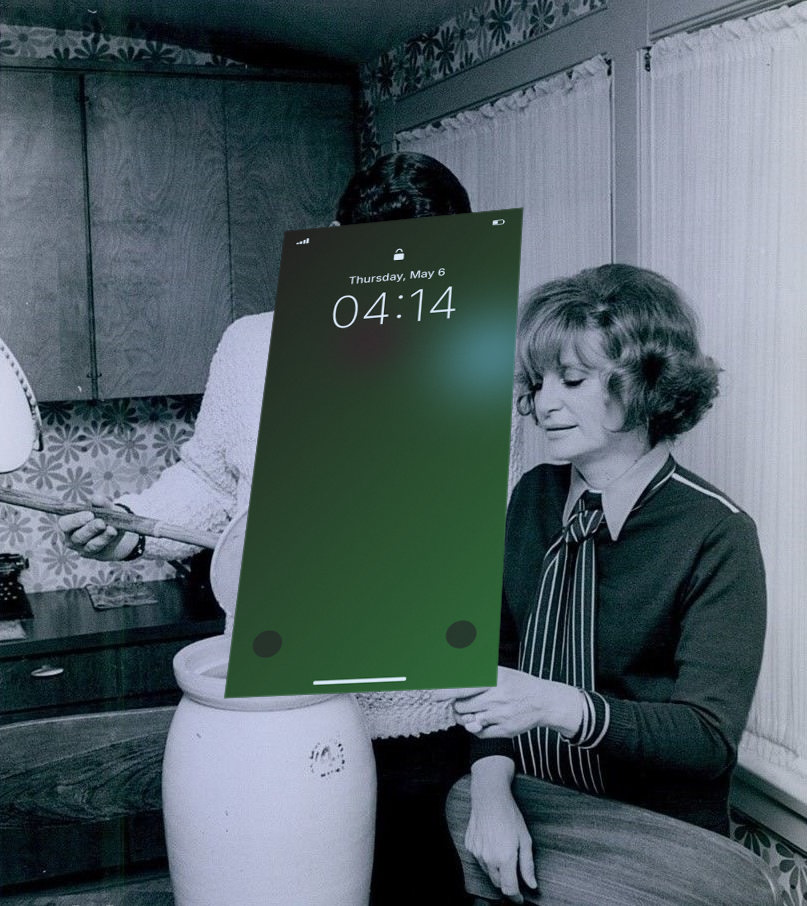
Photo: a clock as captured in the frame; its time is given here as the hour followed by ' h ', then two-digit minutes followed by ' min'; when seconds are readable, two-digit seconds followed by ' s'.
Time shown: 4 h 14 min
